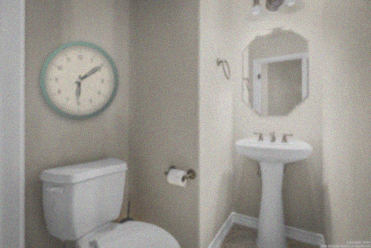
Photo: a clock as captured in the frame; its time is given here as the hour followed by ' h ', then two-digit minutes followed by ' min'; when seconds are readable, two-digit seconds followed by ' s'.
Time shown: 6 h 09 min
